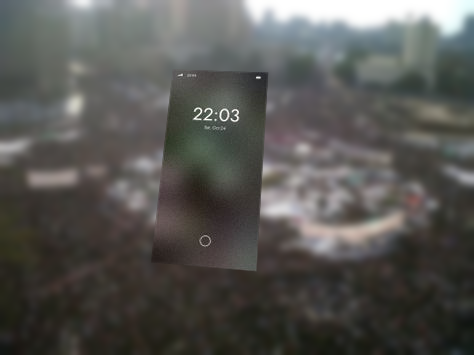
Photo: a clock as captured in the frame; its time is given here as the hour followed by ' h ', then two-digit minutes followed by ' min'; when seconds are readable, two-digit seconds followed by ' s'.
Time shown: 22 h 03 min
